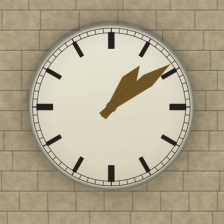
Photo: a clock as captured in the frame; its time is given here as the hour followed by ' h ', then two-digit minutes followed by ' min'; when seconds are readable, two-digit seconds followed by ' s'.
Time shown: 1 h 09 min
